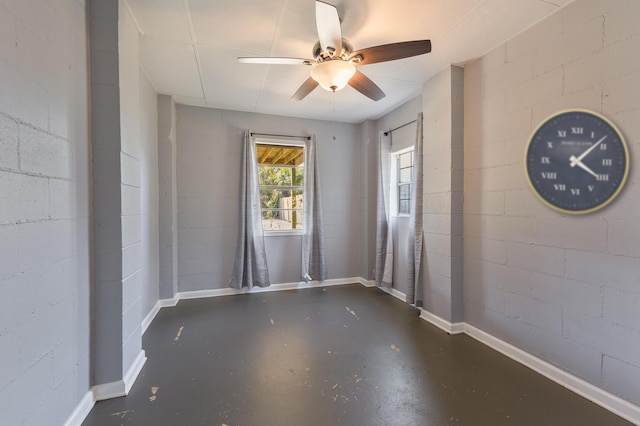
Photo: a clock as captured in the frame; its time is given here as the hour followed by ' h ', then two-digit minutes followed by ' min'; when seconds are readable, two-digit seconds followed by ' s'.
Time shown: 4 h 08 min
